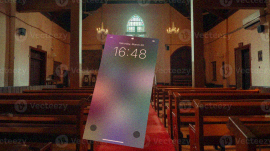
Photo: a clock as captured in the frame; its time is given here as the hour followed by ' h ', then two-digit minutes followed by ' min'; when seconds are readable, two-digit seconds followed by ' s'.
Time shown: 16 h 48 min
